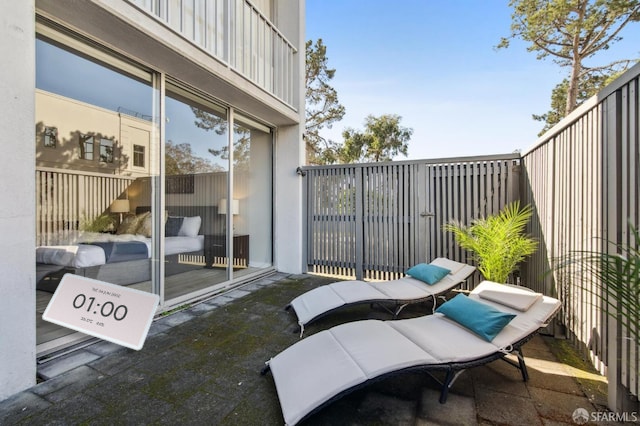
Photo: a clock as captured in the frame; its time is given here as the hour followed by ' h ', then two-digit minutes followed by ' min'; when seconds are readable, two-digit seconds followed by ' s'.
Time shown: 1 h 00 min
